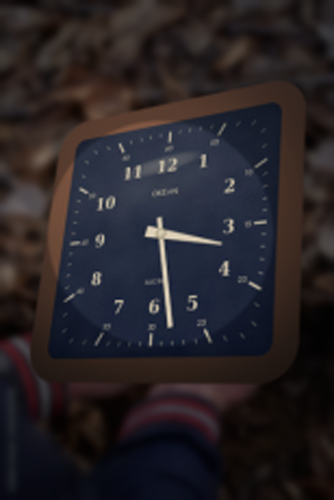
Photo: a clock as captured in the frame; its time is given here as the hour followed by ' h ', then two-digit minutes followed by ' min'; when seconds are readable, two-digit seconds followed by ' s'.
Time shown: 3 h 28 min
